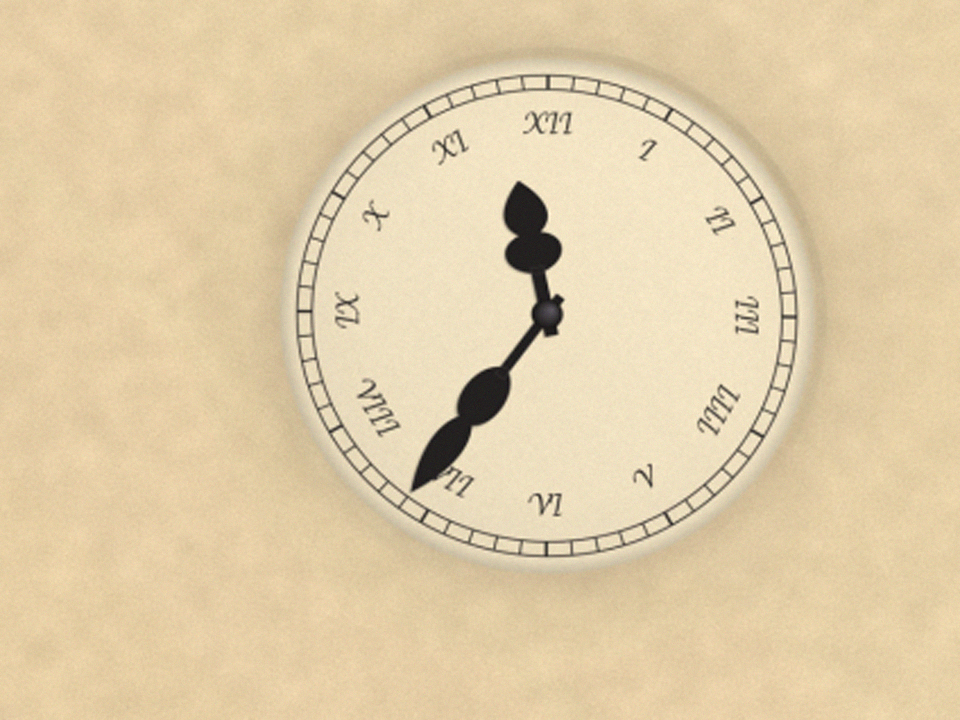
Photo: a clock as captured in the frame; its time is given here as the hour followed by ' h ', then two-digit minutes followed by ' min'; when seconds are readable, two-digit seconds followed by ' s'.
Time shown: 11 h 36 min
